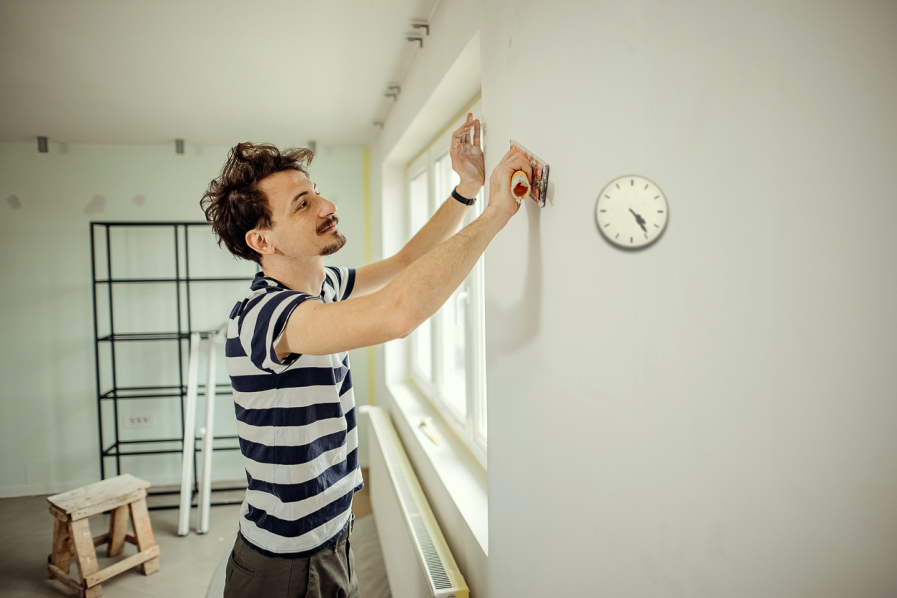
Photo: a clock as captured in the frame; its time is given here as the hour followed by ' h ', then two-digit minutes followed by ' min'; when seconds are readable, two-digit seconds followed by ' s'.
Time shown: 4 h 24 min
